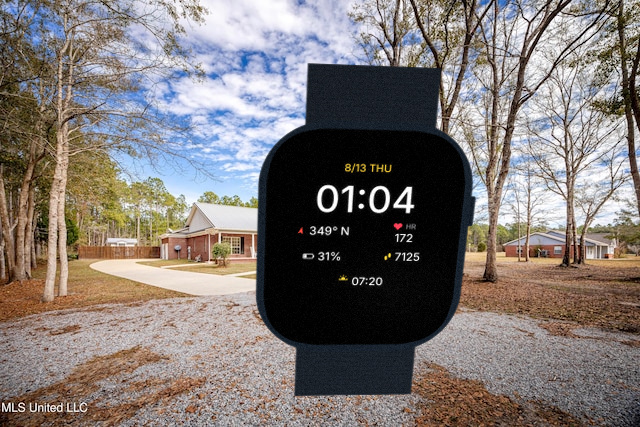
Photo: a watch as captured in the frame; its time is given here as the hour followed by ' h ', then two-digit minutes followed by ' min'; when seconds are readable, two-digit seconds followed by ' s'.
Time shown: 1 h 04 min
